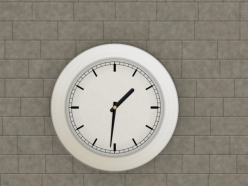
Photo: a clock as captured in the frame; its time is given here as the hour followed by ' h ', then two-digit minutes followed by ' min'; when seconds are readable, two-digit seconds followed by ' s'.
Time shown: 1 h 31 min
